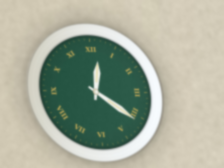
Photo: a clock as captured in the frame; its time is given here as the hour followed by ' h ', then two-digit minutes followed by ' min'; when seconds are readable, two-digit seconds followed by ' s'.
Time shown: 12 h 21 min
